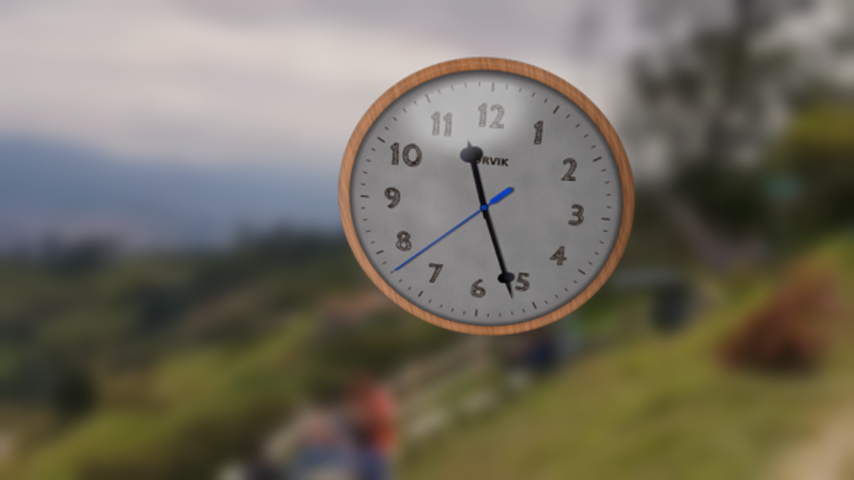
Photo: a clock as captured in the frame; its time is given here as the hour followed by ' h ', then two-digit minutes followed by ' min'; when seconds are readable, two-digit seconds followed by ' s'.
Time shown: 11 h 26 min 38 s
